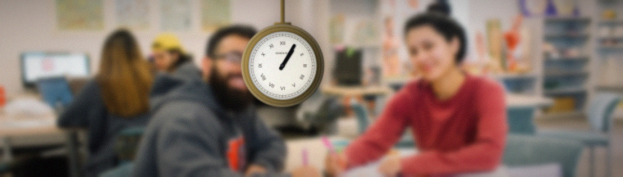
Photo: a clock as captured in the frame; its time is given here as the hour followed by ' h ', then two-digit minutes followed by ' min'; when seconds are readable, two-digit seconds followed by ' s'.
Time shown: 1 h 05 min
